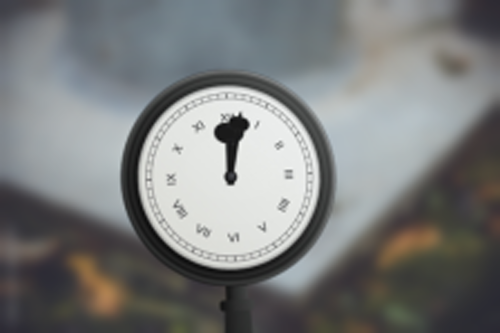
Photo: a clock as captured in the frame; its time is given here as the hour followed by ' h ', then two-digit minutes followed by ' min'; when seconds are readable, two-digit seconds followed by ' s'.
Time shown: 12 h 02 min
